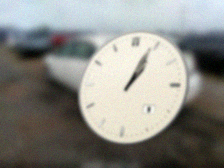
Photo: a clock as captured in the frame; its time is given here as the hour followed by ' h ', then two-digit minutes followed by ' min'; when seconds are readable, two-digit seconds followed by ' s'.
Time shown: 1 h 04 min
